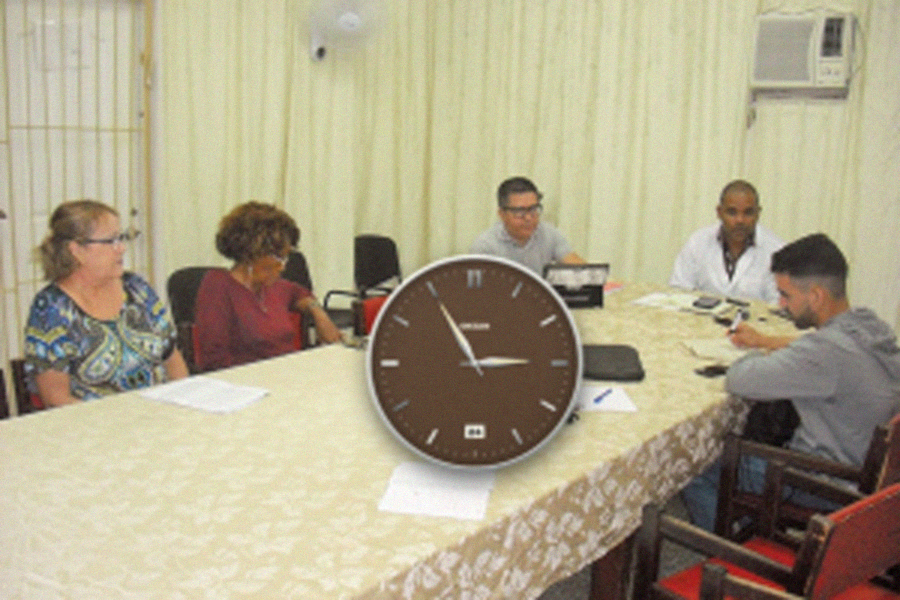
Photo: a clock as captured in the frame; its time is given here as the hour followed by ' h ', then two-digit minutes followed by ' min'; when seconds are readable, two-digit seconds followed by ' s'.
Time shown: 2 h 55 min
